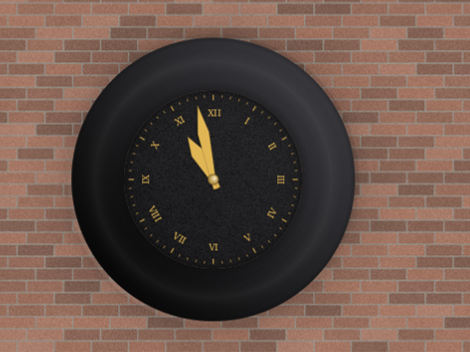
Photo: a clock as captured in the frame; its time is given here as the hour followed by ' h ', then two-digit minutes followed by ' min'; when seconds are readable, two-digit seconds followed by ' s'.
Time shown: 10 h 58 min
